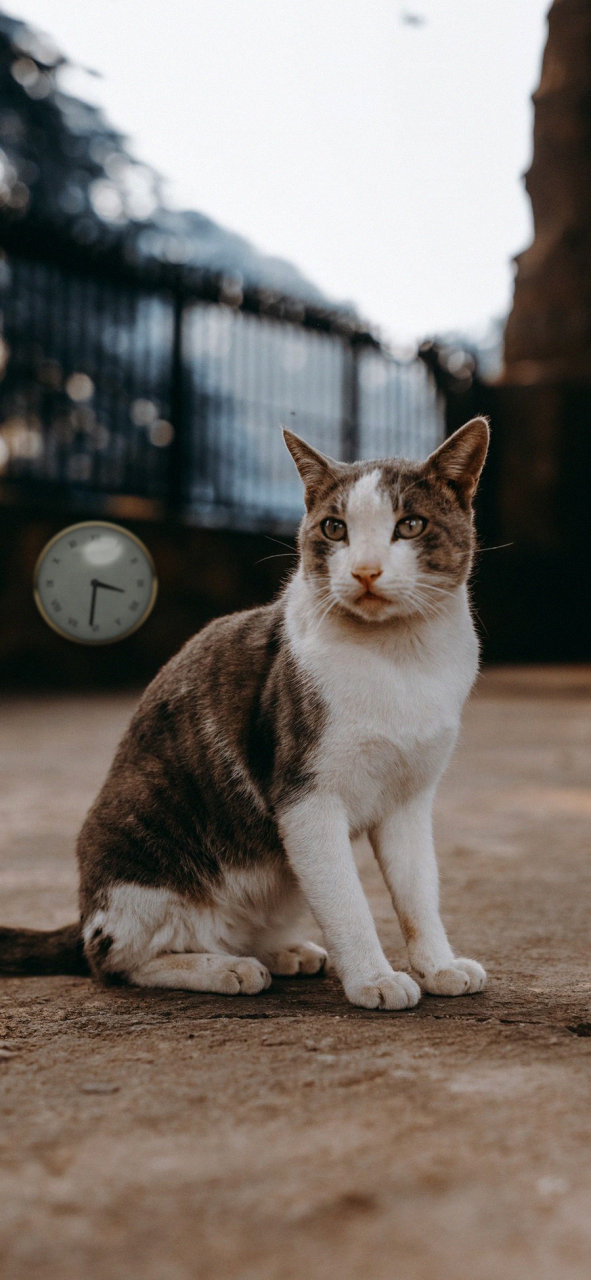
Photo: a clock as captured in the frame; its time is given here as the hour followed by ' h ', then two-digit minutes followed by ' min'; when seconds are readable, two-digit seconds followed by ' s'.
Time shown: 3 h 31 min
